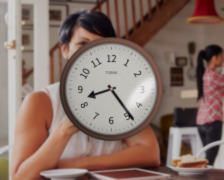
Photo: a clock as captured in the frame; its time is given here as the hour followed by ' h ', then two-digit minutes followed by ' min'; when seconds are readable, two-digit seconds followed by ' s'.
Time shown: 8 h 24 min
